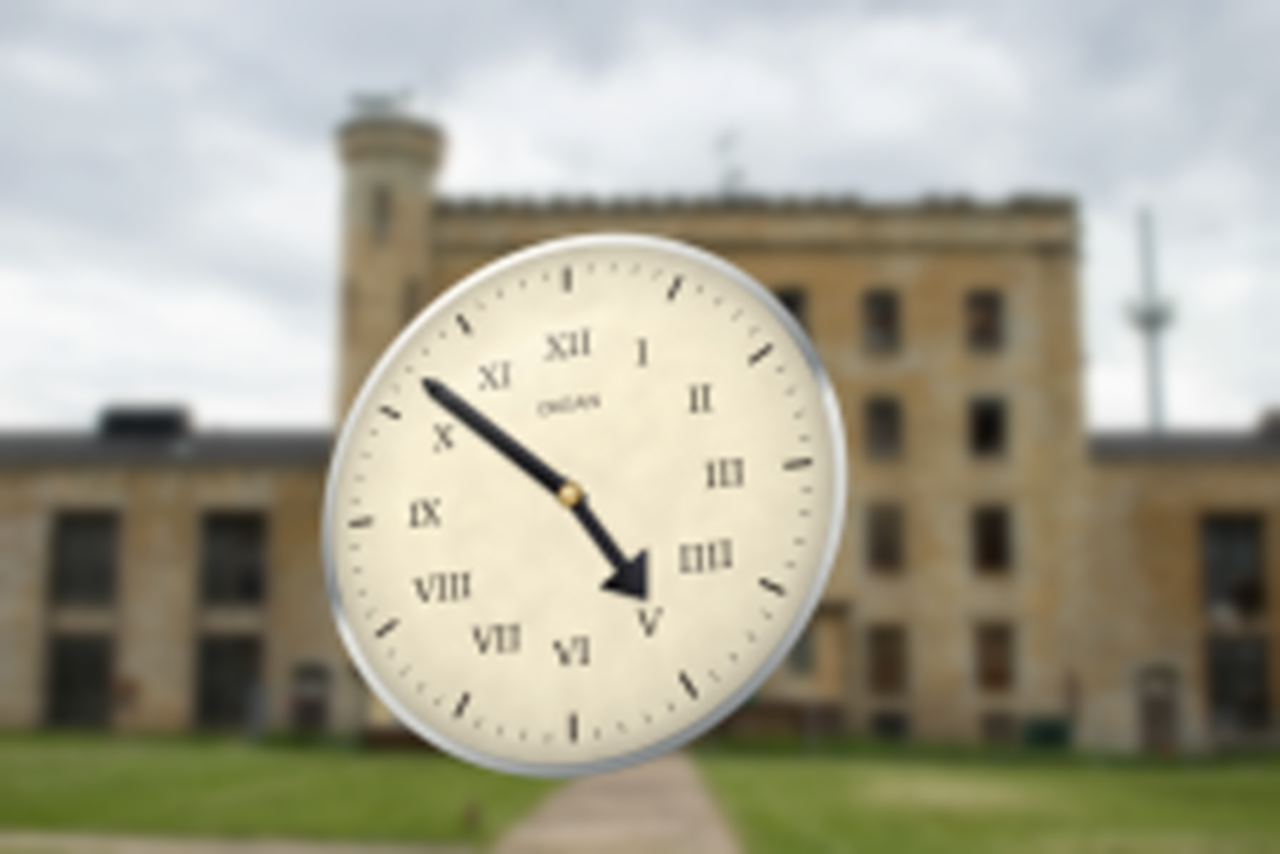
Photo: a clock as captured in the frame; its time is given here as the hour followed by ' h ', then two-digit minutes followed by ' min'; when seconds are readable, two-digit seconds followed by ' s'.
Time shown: 4 h 52 min
